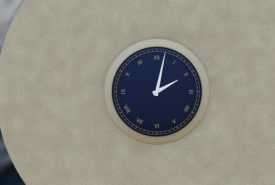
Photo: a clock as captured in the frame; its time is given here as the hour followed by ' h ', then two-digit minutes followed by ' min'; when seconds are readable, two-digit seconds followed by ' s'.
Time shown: 2 h 02 min
